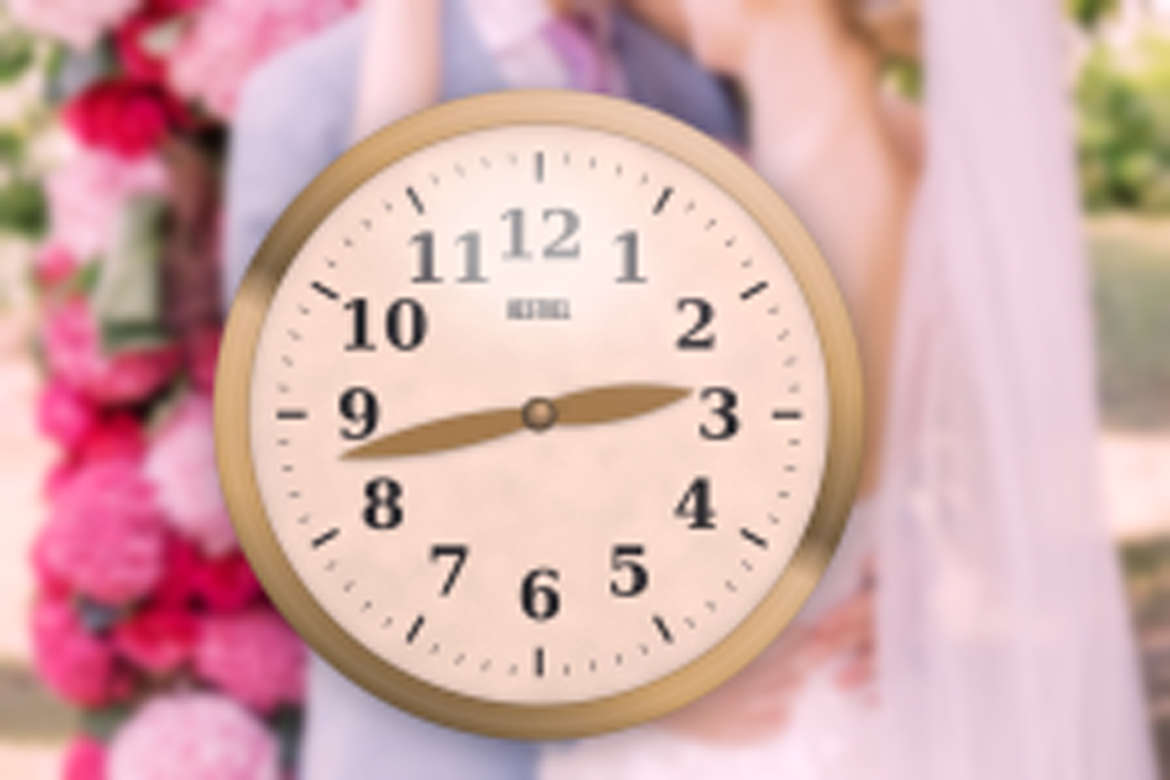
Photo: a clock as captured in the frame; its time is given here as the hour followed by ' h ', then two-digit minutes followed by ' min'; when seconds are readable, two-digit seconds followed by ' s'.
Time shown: 2 h 43 min
